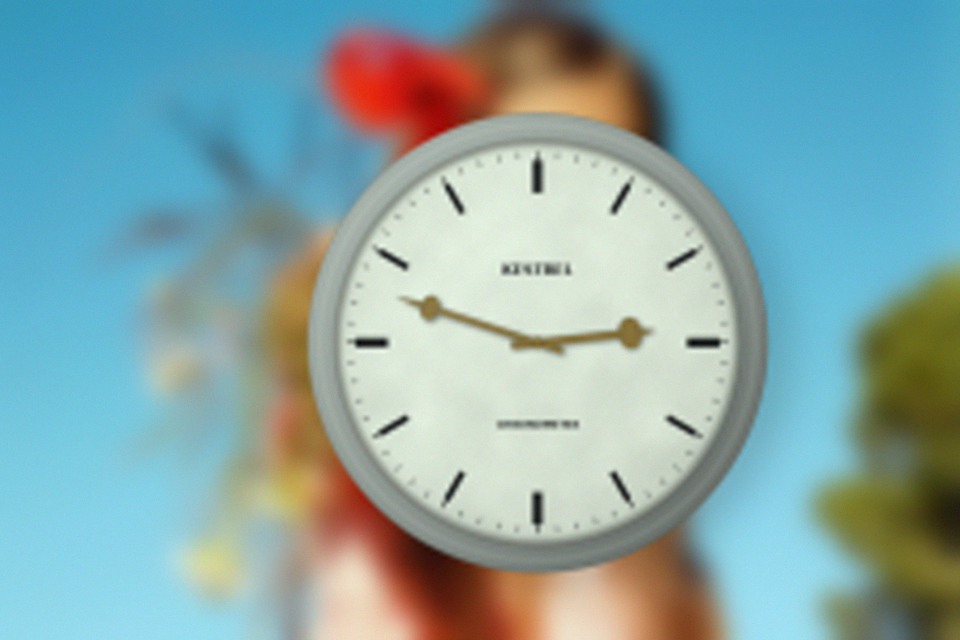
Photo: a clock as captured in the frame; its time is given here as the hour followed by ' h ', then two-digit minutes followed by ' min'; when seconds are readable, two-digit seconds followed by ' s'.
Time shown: 2 h 48 min
